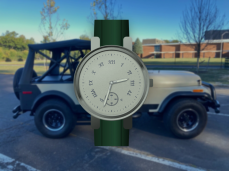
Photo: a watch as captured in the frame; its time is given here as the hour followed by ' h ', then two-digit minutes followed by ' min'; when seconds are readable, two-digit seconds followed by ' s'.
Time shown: 2 h 33 min
